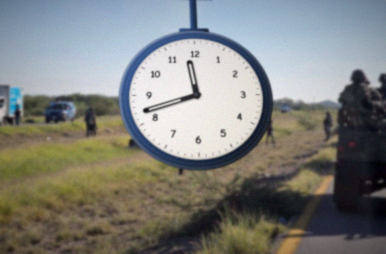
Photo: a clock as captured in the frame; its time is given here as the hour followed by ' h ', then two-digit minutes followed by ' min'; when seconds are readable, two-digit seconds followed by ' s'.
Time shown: 11 h 42 min
